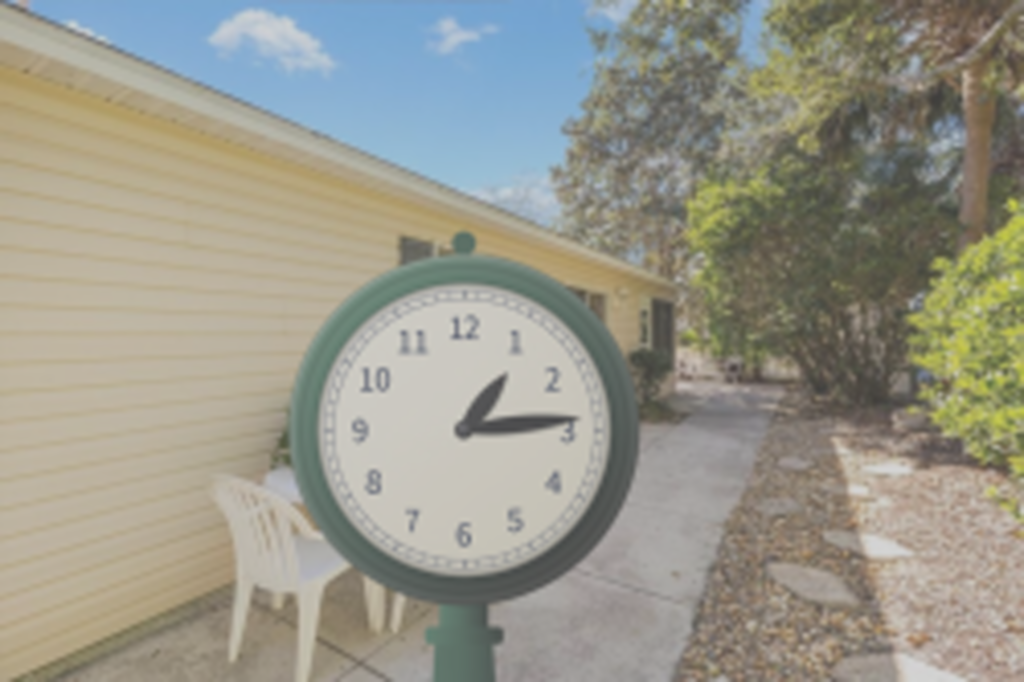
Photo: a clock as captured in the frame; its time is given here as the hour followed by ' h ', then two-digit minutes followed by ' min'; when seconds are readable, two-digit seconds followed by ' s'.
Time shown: 1 h 14 min
